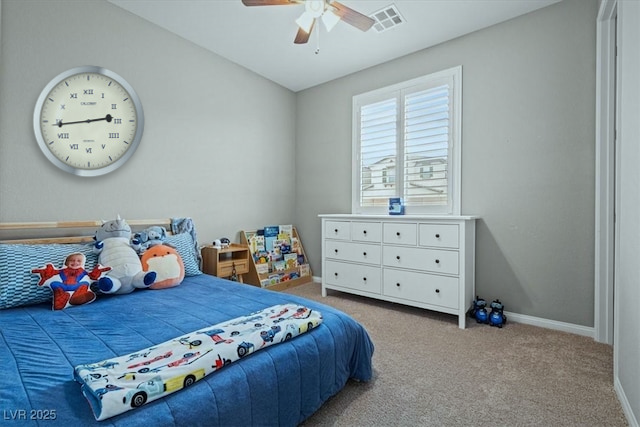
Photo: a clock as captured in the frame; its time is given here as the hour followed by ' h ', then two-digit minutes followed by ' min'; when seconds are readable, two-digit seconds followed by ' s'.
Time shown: 2 h 44 min
